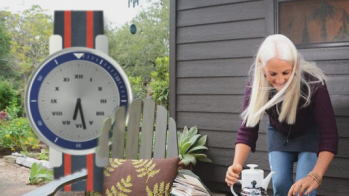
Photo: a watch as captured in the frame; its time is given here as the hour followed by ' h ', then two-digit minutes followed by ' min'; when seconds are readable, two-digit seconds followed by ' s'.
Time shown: 6 h 28 min
